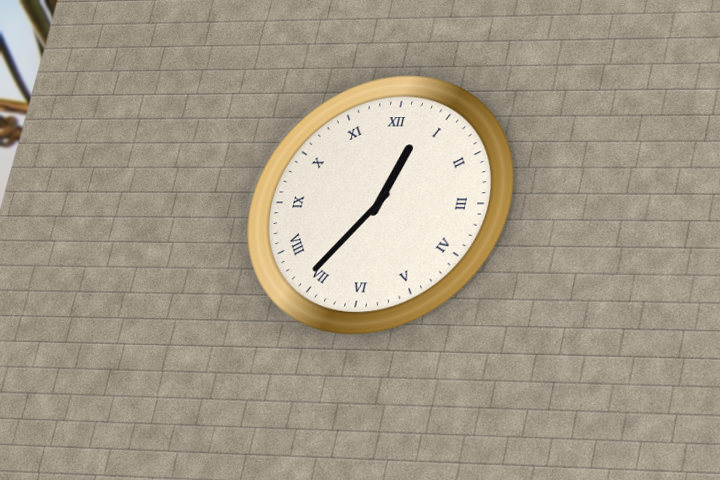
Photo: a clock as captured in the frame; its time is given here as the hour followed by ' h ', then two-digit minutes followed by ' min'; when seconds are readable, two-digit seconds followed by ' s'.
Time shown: 12 h 36 min
